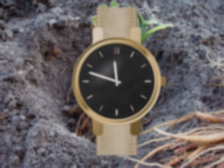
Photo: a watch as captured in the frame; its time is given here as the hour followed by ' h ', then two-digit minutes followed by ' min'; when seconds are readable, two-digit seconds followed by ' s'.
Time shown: 11 h 48 min
